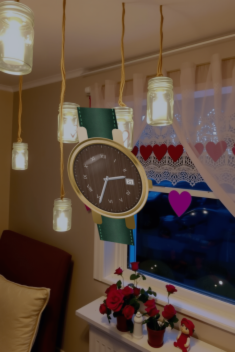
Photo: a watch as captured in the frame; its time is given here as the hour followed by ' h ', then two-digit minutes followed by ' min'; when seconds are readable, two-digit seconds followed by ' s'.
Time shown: 2 h 34 min
